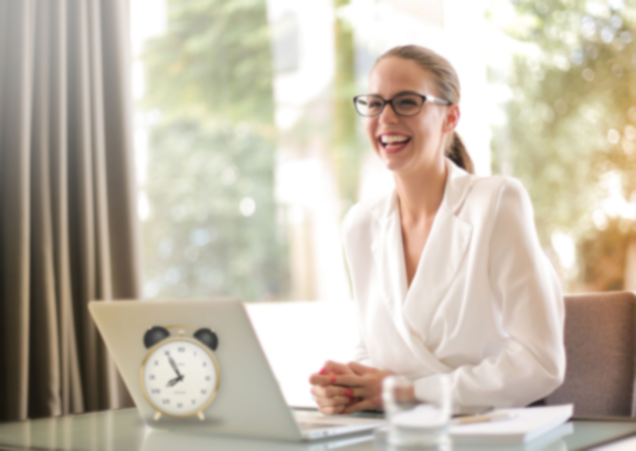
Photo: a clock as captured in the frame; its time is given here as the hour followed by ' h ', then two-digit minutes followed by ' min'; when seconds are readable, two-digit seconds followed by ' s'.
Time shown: 7 h 55 min
